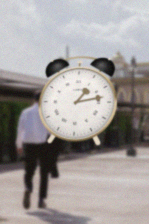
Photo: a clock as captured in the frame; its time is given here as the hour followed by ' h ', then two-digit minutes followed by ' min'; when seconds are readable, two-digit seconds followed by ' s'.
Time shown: 1 h 13 min
